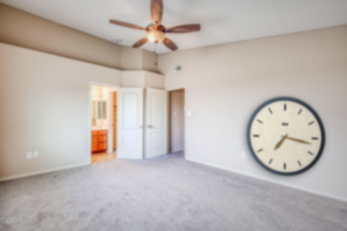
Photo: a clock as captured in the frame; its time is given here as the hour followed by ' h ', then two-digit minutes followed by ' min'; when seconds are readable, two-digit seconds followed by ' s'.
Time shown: 7 h 17 min
